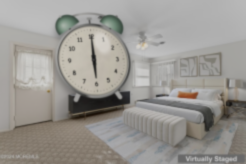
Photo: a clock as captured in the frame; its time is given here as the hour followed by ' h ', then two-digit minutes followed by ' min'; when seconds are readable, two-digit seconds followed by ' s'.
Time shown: 6 h 00 min
